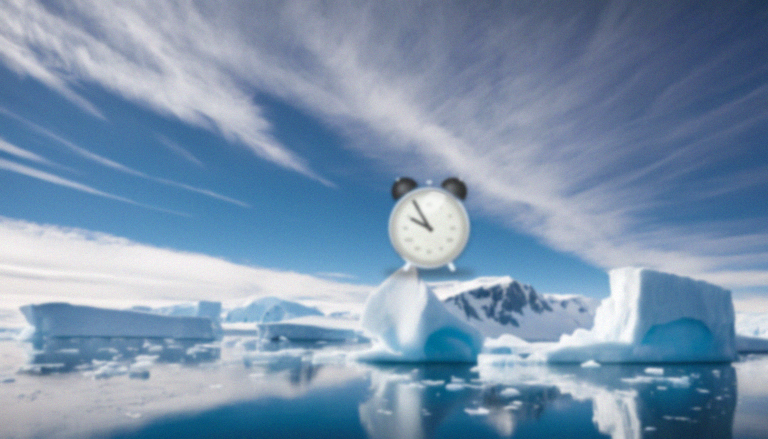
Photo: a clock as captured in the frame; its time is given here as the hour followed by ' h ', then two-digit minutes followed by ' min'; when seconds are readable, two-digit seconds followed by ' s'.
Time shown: 9 h 55 min
